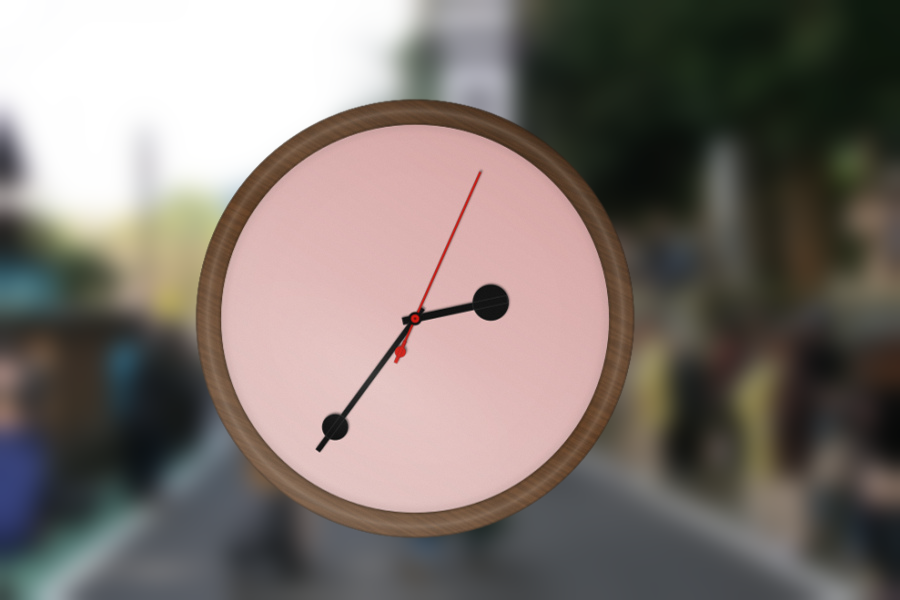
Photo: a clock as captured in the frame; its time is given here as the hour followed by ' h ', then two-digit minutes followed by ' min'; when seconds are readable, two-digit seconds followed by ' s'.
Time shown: 2 h 36 min 04 s
